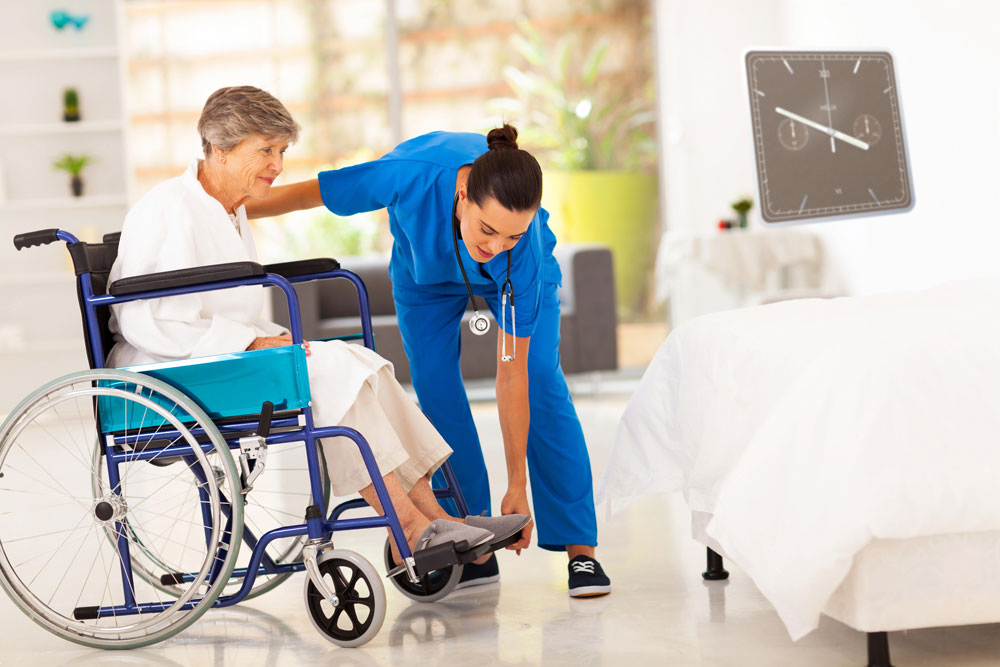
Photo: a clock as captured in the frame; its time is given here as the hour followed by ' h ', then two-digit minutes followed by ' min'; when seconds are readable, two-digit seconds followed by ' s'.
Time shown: 3 h 49 min
